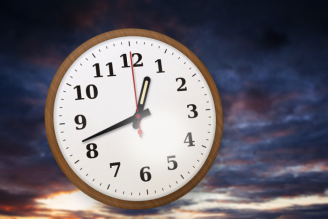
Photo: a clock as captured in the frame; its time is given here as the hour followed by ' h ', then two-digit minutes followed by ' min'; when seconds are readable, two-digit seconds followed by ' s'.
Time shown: 12 h 42 min 00 s
